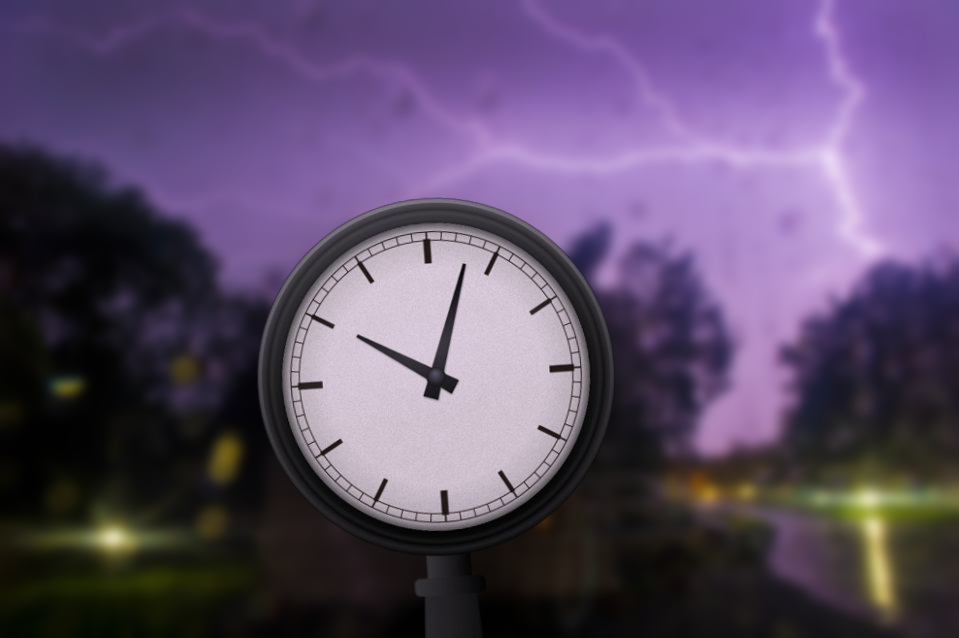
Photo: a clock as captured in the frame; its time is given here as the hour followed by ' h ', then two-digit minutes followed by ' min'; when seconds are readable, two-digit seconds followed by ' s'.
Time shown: 10 h 03 min
